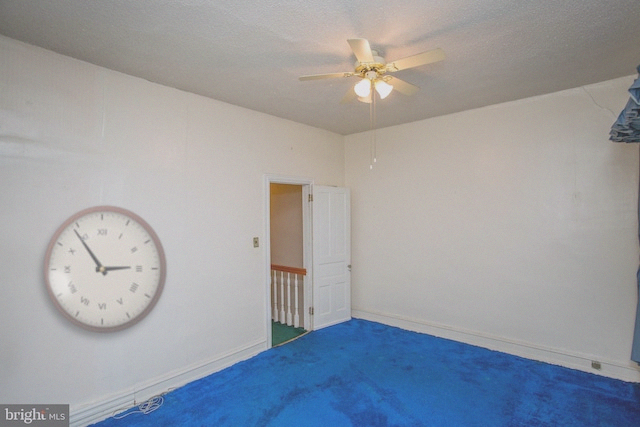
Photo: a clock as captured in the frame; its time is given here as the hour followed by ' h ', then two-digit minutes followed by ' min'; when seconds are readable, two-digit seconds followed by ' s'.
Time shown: 2 h 54 min
